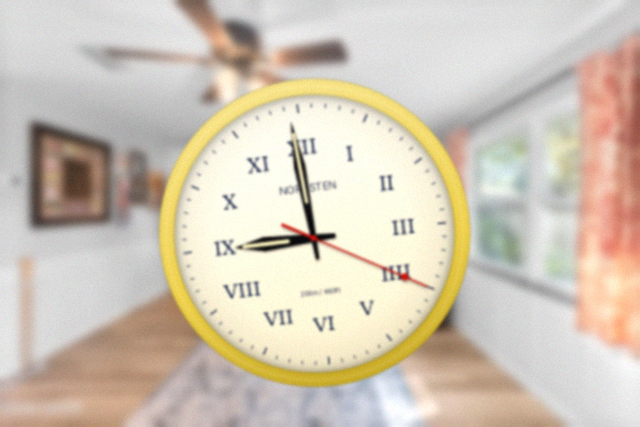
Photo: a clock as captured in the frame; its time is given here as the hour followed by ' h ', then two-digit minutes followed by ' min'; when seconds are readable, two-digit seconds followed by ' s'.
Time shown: 8 h 59 min 20 s
